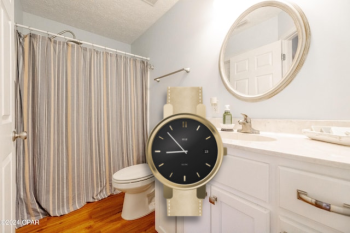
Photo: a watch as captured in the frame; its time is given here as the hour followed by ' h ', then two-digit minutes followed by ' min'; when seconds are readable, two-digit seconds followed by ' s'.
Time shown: 8 h 53 min
